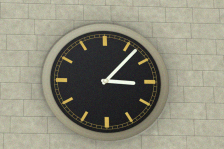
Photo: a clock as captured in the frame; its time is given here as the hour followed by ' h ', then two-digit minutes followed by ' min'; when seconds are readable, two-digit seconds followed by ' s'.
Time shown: 3 h 07 min
